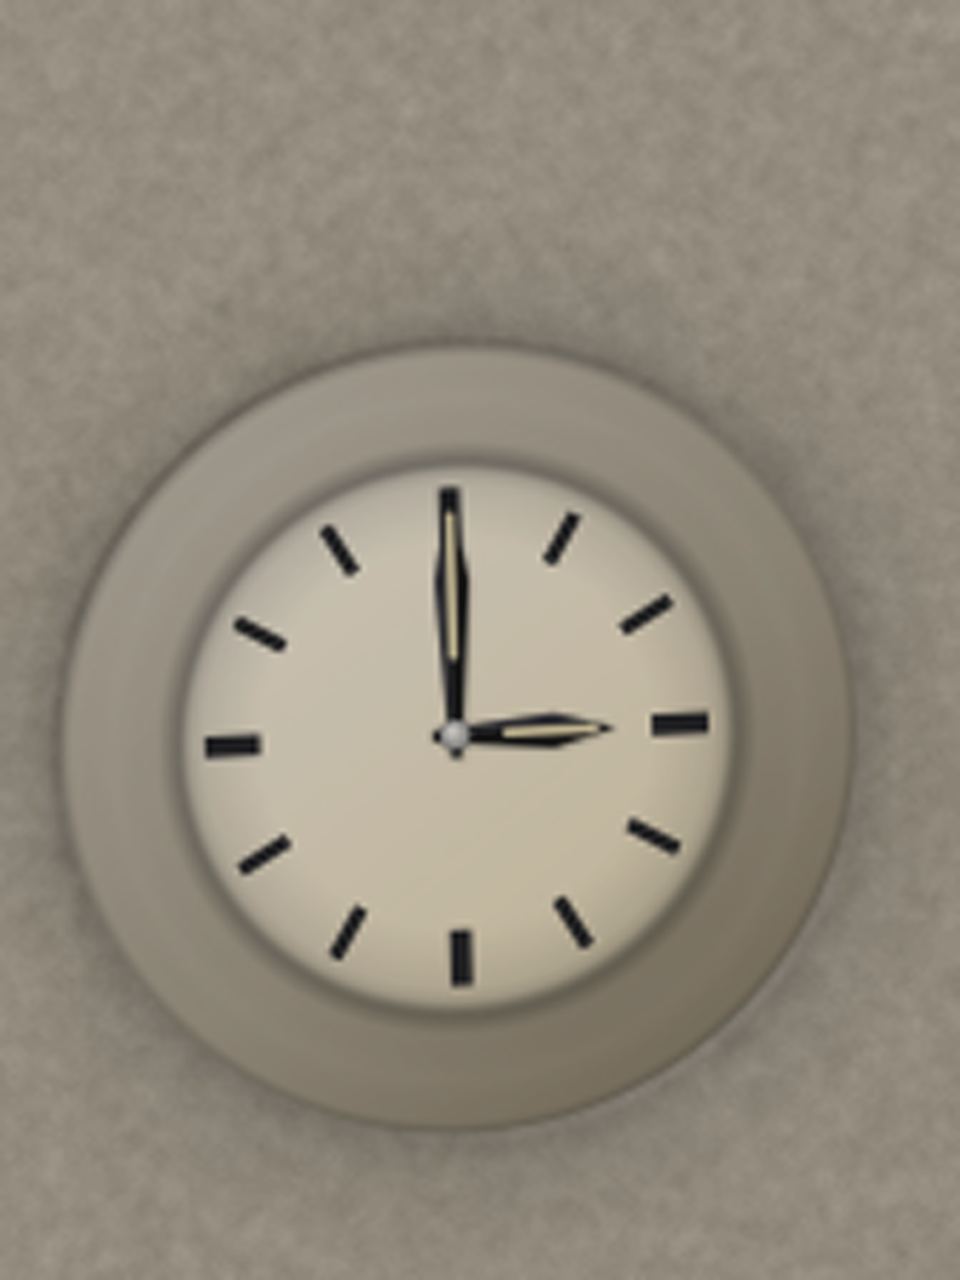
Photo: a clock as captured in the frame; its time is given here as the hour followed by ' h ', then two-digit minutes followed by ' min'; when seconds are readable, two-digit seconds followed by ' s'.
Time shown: 3 h 00 min
